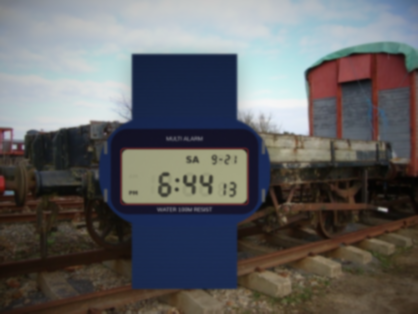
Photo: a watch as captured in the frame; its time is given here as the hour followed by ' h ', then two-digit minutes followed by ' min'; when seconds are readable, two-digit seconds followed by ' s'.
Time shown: 6 h 44 min 13 s
